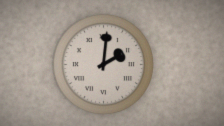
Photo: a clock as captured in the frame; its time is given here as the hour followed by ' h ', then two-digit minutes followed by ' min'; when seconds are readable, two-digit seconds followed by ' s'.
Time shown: 2 h 01 min
